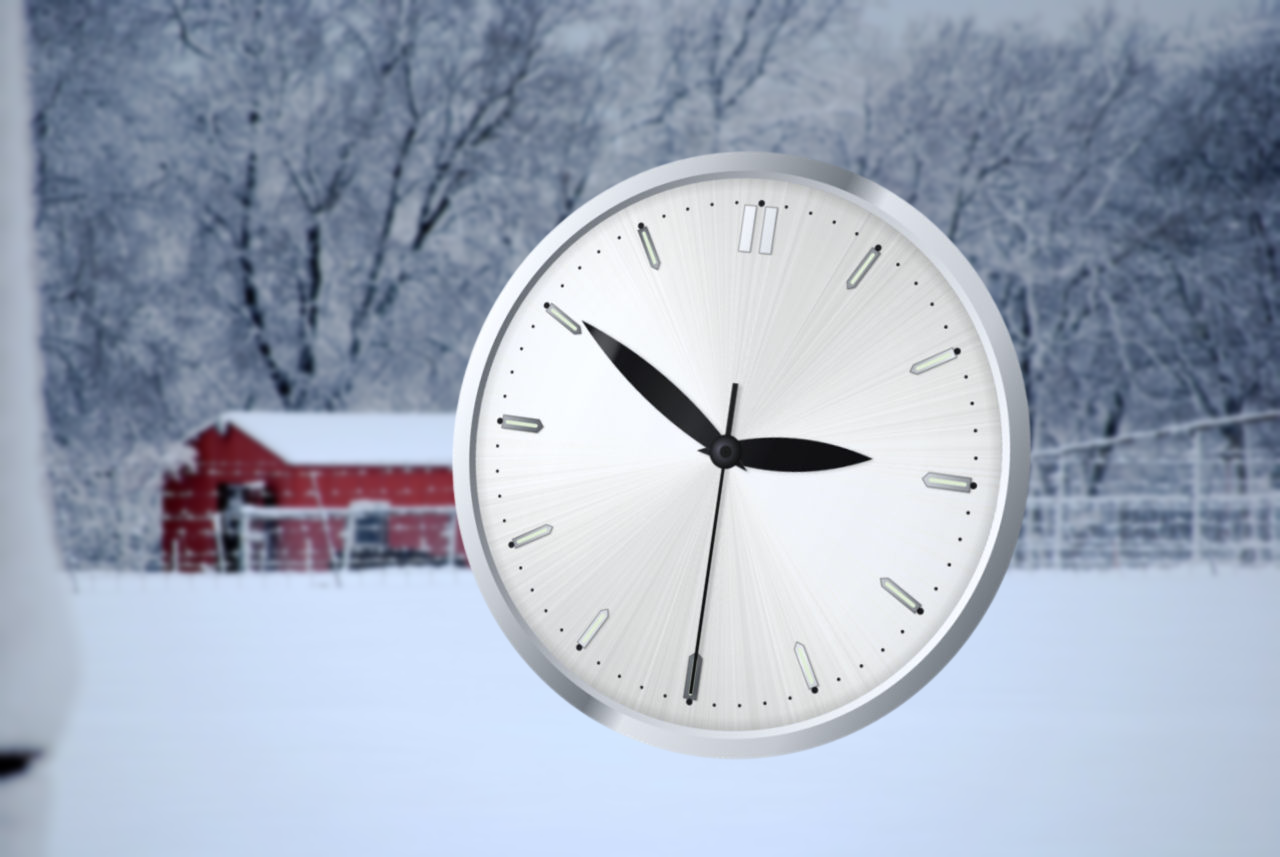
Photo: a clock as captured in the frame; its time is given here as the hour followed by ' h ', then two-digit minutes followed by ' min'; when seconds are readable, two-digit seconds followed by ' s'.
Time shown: 2 h 50 min 30 s
